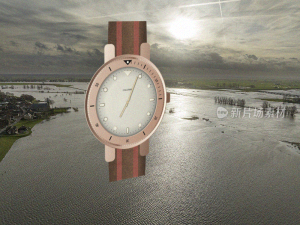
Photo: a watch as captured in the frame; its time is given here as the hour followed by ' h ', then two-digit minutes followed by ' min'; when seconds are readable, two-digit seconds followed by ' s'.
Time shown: 7 h 04 min
